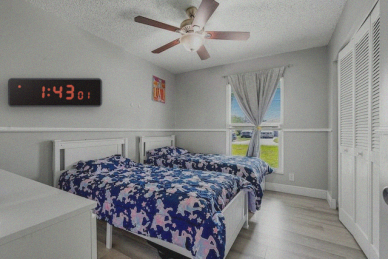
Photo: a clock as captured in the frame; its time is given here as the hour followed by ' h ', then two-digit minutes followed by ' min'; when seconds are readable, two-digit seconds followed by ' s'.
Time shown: 1 h 43 min 01 s
